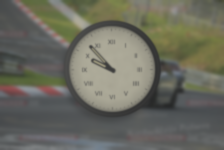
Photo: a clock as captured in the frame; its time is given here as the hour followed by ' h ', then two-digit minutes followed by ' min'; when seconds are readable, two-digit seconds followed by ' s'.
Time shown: 9 h 53 min
